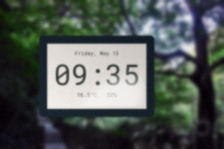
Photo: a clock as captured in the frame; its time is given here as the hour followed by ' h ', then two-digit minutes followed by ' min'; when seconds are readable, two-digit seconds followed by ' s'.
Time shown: 9 h 35 min
